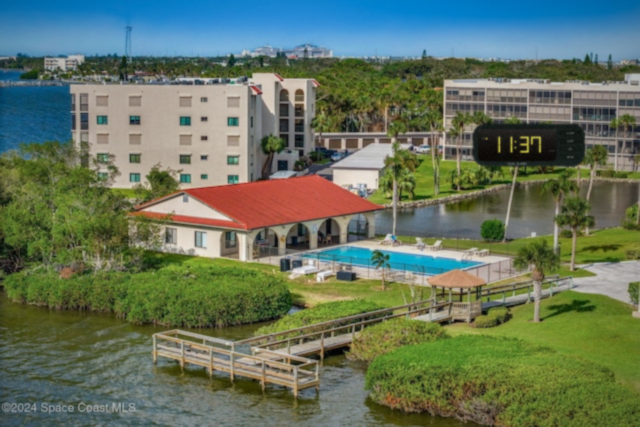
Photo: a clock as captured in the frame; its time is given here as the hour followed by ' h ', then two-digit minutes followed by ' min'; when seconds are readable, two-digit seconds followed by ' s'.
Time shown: 11 h 37 min
